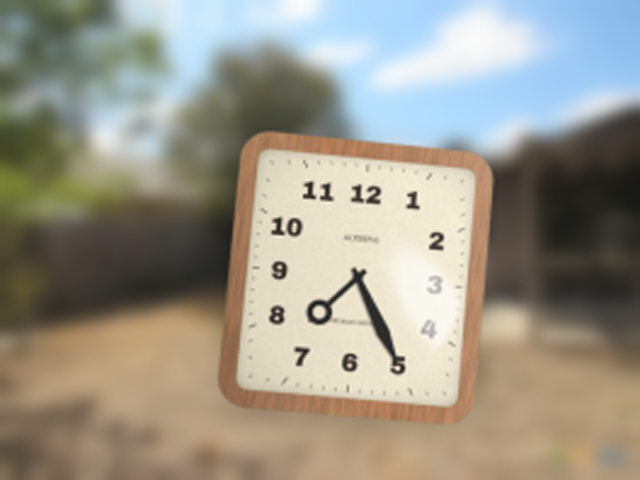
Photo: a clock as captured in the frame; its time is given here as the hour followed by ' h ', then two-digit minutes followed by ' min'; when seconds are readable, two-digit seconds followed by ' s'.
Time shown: 7 h 25 min
